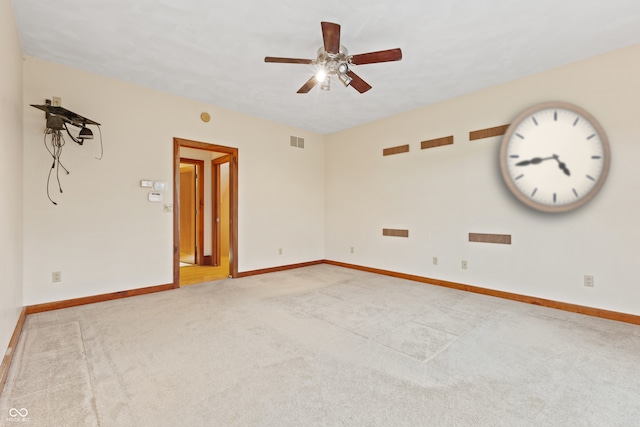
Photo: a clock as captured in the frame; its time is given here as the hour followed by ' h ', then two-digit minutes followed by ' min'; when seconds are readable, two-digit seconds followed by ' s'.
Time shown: 4 h 43 min
